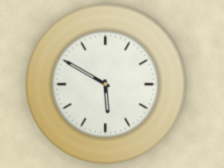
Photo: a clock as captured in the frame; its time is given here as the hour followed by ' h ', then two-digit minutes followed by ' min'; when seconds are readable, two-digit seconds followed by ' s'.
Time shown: 5 h 50 min
